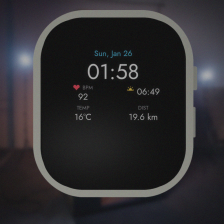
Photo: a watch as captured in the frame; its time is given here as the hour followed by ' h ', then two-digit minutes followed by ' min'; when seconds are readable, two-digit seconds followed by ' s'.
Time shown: 1 h 58 min
